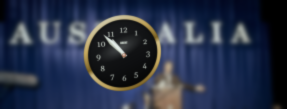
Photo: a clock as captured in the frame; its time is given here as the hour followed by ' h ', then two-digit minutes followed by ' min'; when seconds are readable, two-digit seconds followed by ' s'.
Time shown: 10 h 53 min
